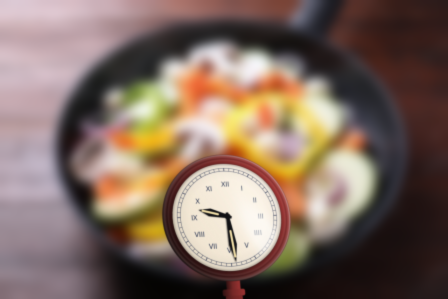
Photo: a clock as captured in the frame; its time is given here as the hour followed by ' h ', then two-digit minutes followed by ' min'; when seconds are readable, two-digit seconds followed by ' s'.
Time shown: 9 h 29 min
